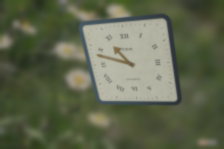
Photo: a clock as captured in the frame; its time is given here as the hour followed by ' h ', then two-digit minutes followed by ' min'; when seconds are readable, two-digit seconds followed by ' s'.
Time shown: 10 h 48 min
